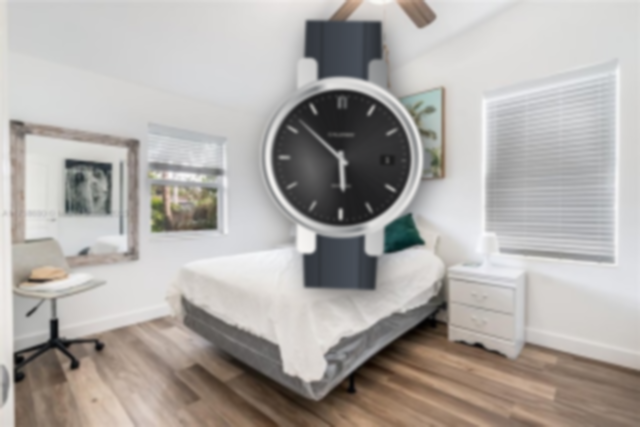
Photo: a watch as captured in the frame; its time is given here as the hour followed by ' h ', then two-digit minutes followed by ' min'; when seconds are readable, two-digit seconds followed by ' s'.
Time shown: 5 h 52 min
